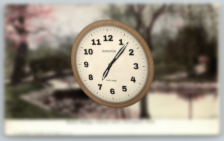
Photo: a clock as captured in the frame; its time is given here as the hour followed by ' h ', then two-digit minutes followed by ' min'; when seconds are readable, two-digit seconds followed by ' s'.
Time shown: 7 h 07 min
